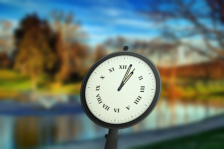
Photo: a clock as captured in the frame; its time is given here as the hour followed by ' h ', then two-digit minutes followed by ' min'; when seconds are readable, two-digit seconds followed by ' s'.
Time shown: 1 h 03 min
